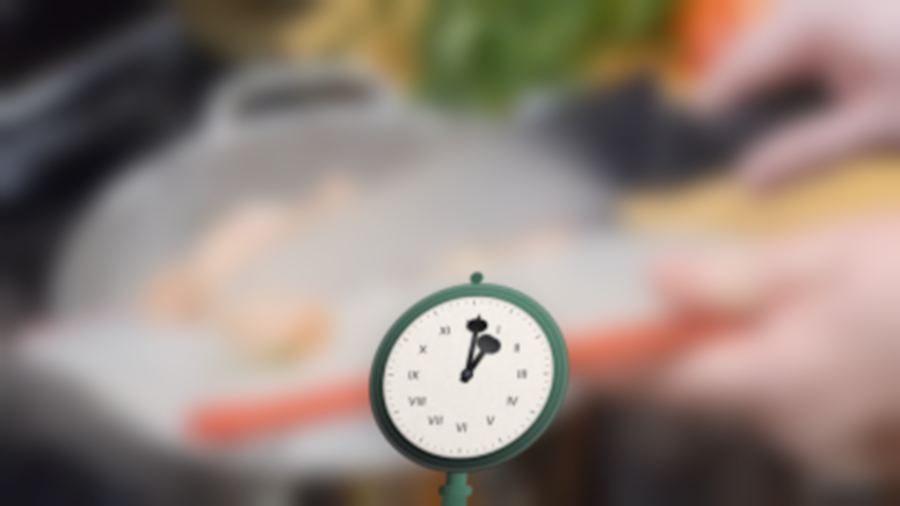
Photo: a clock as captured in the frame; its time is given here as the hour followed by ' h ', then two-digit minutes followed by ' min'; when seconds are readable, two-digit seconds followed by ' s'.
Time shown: 1 h 01 min
